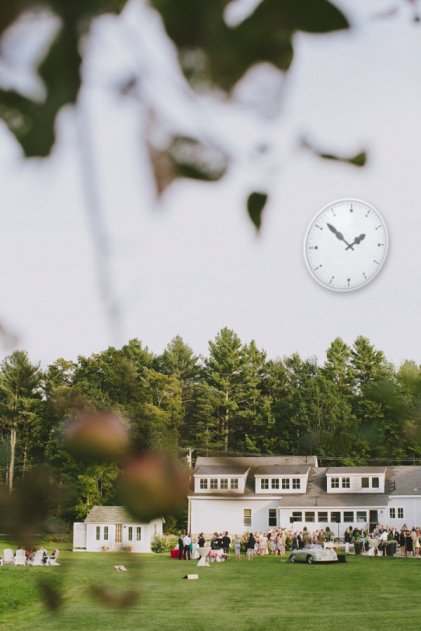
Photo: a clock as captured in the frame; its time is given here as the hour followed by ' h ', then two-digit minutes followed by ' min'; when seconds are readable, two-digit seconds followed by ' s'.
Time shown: 1 h 52 min
